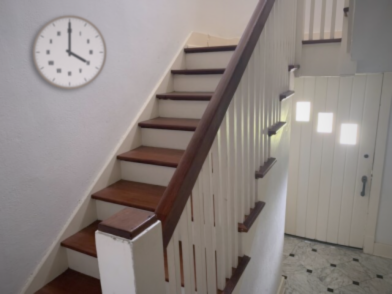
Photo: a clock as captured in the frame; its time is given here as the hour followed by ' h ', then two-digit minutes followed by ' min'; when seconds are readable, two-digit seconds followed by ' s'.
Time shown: 4 h 00 min
